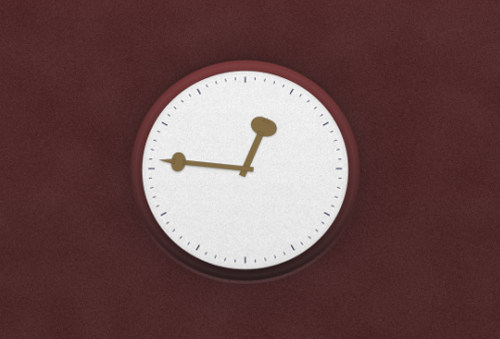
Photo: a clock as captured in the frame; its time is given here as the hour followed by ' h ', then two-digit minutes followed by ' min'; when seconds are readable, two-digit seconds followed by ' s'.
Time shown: 12 h 46 min
